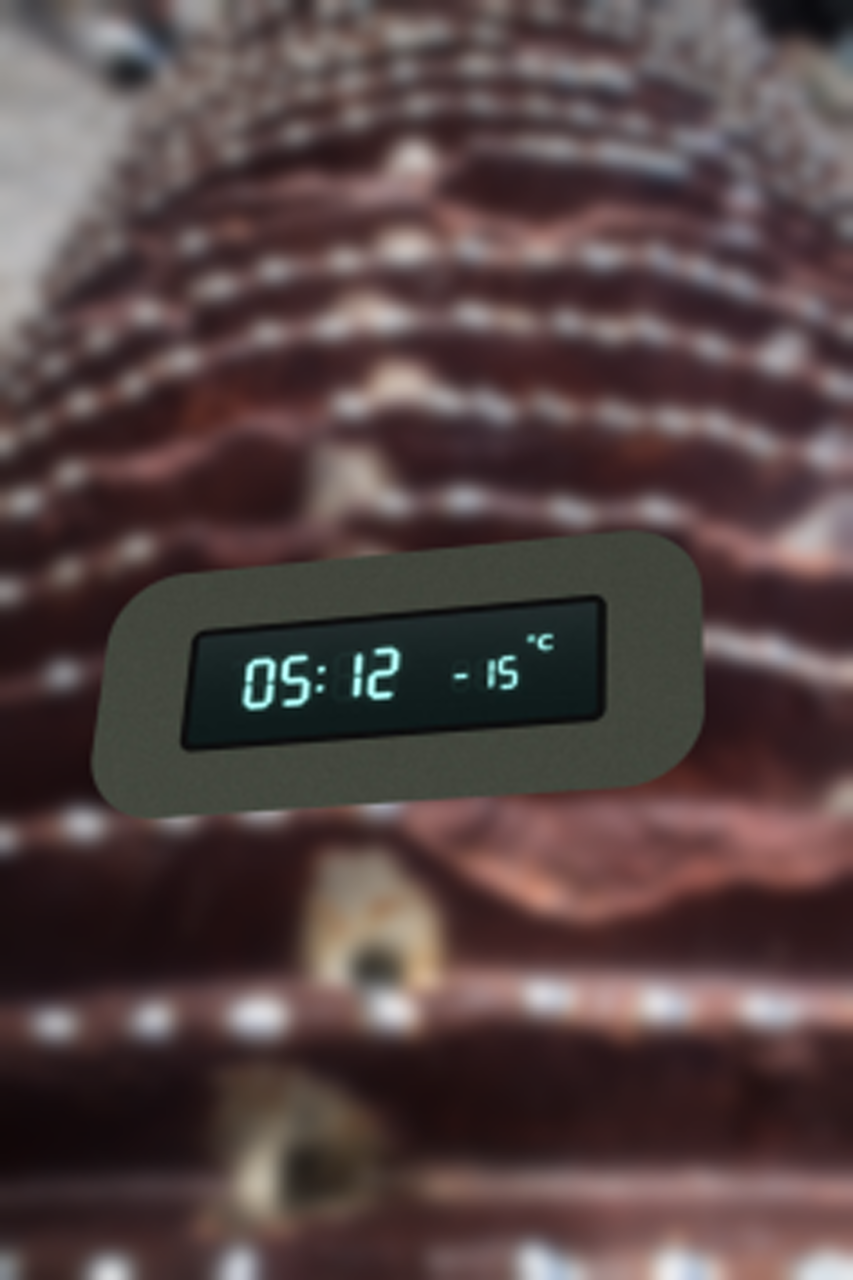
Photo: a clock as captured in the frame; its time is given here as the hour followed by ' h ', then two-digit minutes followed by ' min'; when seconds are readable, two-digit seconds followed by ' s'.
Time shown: 5 h 12 min
